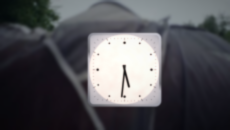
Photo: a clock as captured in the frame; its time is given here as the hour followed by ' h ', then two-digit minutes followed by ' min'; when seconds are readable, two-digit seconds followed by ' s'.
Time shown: 5 h 31 min
